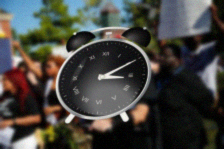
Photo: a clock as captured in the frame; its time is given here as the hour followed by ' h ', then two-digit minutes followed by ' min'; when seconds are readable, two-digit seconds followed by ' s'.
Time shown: 3 h 10 min
